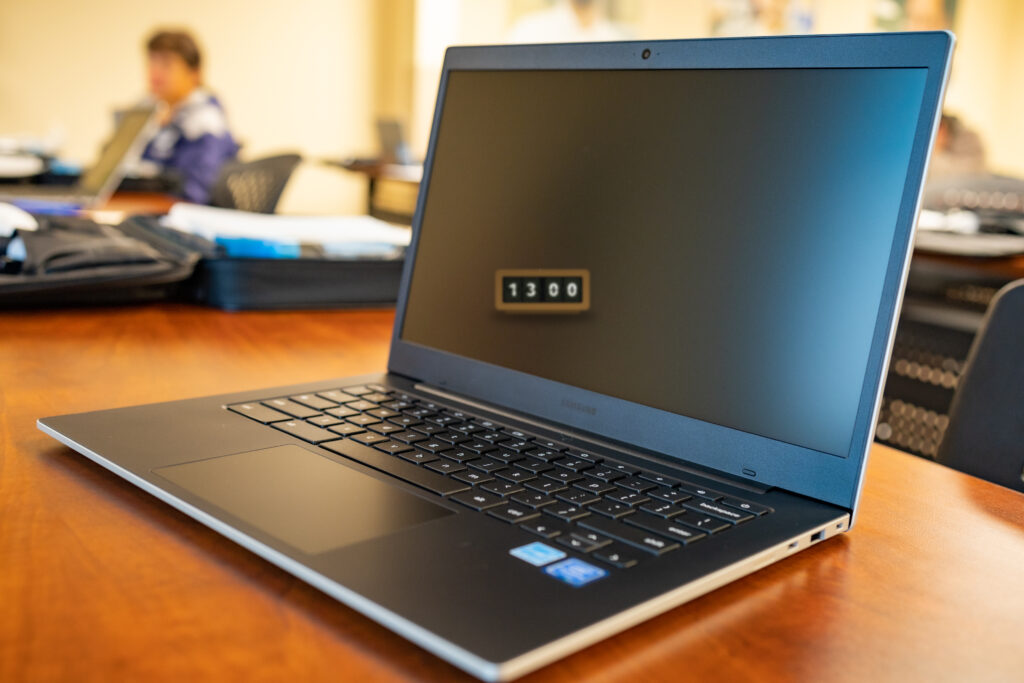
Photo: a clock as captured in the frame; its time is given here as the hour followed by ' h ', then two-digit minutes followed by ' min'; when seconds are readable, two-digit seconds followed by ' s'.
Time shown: 13 h 00 min
